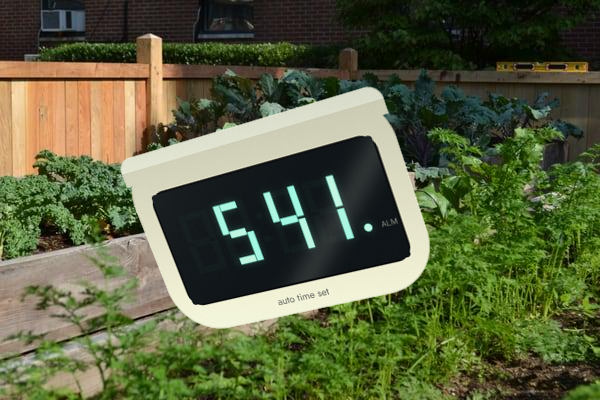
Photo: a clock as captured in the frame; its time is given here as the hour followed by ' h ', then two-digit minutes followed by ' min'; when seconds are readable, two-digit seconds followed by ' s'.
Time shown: 5 h 41 min
